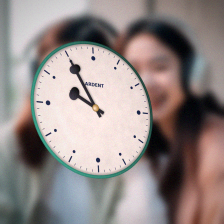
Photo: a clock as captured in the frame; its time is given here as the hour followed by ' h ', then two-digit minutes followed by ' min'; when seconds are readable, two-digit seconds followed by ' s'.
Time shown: 9 h 55 min
